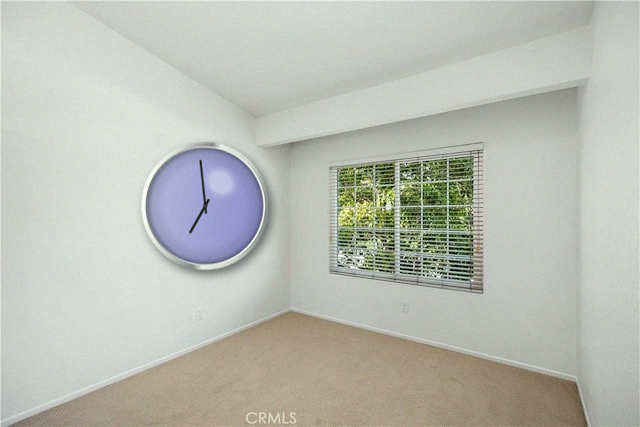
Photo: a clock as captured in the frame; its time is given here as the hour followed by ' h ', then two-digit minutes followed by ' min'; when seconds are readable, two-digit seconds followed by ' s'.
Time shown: 6 h 59 min
